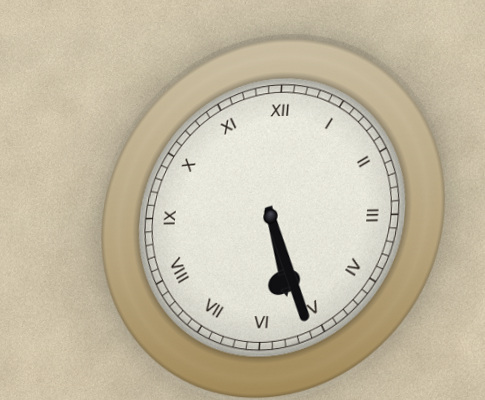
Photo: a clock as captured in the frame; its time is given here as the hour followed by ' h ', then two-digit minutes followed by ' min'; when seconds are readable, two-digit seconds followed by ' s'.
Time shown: 5 h 26 min
